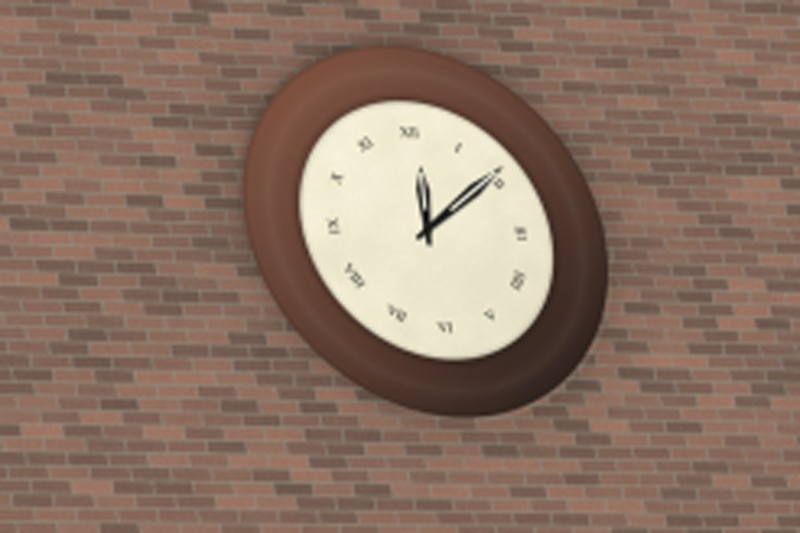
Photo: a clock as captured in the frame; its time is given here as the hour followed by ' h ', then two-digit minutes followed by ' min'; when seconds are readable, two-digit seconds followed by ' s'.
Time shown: 12 h 09 min
